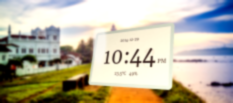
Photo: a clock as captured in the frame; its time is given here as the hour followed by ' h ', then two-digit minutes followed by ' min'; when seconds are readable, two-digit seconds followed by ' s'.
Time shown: 10 h 44 min
